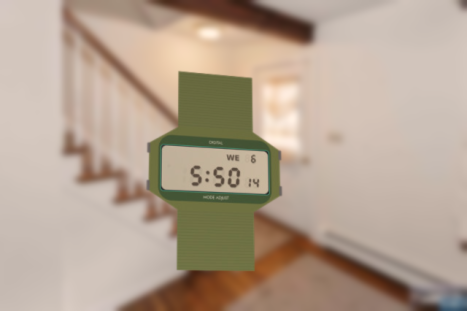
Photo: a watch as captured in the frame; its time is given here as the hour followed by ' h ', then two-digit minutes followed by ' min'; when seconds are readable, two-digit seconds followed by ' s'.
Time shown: 5 h 50 min 14 s
